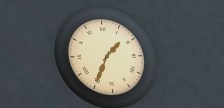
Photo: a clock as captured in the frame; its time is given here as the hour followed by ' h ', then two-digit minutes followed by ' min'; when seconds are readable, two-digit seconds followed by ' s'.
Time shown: 1 h 35 min
